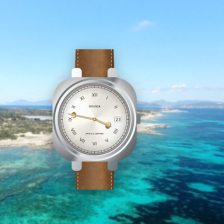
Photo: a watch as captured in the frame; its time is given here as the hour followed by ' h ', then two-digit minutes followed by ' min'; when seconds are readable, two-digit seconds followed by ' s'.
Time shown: 3 h 47 min
